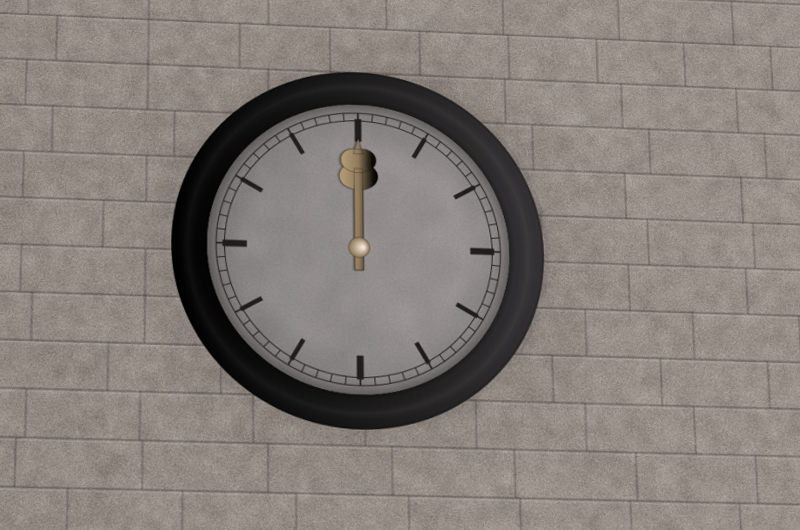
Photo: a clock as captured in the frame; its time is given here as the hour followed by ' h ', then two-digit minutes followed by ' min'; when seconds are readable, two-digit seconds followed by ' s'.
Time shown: 12 h 00 min
